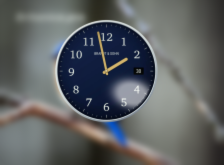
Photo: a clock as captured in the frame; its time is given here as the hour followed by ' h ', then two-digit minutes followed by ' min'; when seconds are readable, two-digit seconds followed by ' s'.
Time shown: 1 h 58 min
